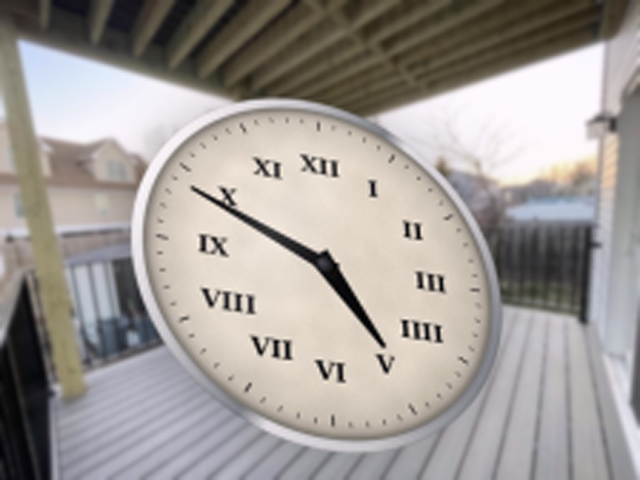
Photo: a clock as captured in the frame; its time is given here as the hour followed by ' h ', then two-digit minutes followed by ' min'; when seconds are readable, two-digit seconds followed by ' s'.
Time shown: 4 h 49 min
